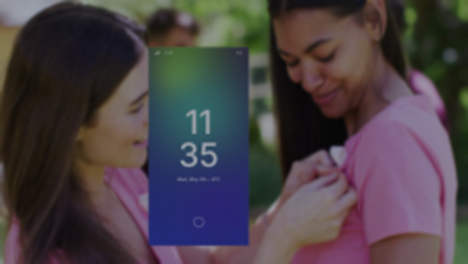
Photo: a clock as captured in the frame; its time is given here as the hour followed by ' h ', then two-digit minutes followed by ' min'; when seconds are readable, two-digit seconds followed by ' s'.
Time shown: 11 h 35 min
